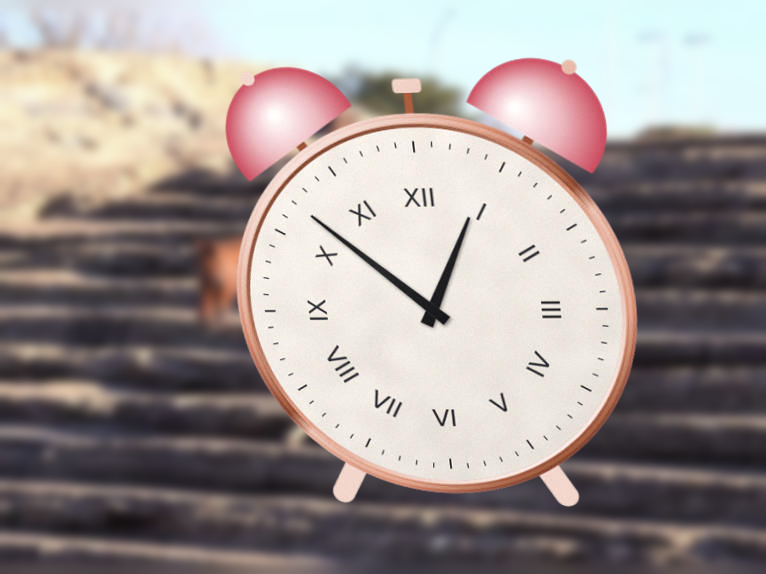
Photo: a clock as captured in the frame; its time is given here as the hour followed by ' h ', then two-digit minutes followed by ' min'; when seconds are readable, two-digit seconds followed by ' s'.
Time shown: 12 h 52 min
